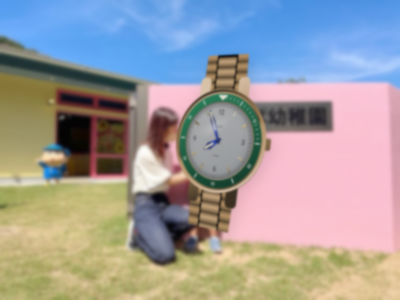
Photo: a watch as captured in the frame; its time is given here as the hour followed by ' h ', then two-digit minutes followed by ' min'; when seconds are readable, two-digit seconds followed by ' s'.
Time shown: 7 h 56 min
